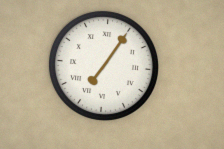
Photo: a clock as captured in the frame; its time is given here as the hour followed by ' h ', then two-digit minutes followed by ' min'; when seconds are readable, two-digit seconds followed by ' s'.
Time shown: 7 h 05 min
